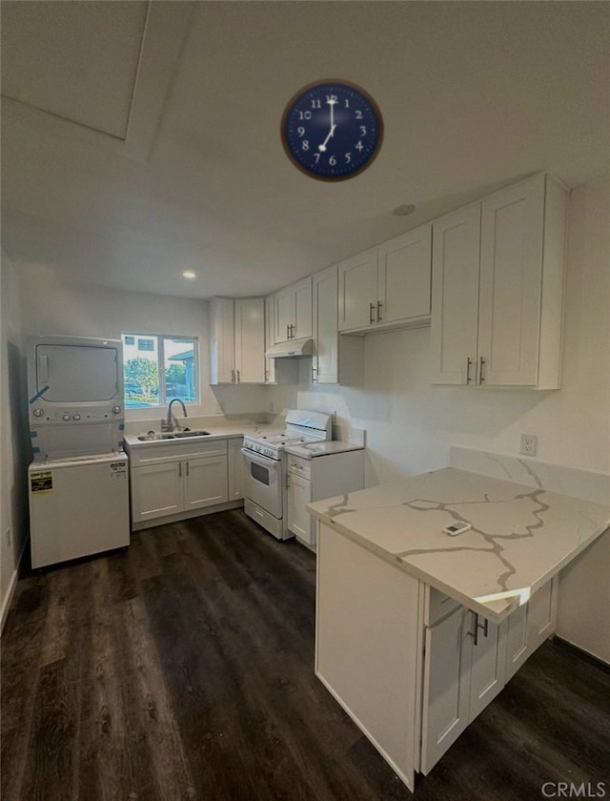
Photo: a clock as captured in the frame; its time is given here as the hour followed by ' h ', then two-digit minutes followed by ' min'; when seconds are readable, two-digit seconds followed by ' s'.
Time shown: 7 h 00 min
